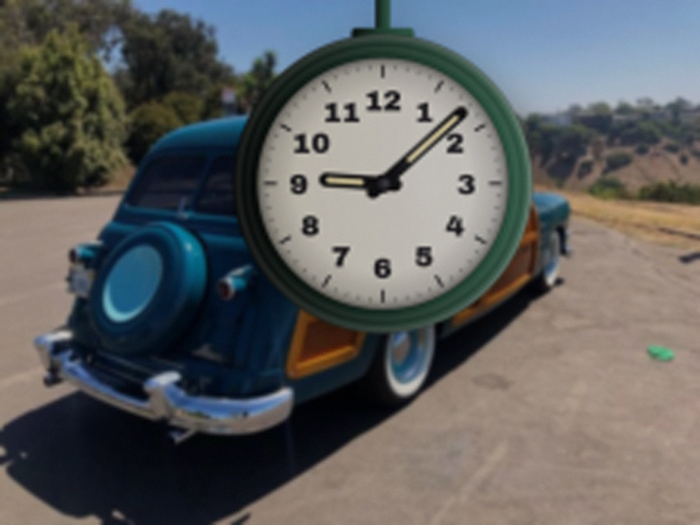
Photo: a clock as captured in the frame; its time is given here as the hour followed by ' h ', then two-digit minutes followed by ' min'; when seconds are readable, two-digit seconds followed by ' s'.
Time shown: 9 h 08 min
